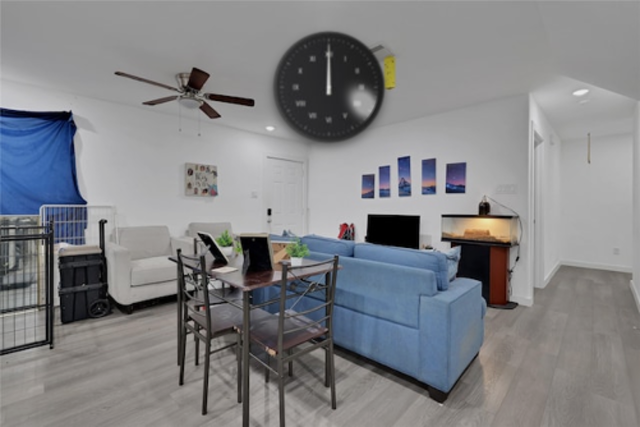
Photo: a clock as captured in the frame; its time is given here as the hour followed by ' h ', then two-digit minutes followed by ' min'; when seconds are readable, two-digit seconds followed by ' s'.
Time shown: 12 h 00 min
